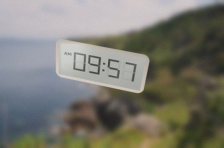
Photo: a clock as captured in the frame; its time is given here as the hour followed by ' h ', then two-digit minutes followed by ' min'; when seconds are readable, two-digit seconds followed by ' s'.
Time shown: 9 h 57 min
